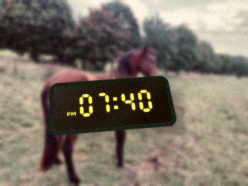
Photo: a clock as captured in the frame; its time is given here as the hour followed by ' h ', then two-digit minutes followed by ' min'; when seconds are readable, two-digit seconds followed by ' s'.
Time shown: 7 h 40 min
